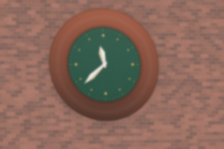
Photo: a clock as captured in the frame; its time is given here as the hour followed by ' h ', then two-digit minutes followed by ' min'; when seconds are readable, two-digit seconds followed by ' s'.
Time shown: 11 h 38 min
